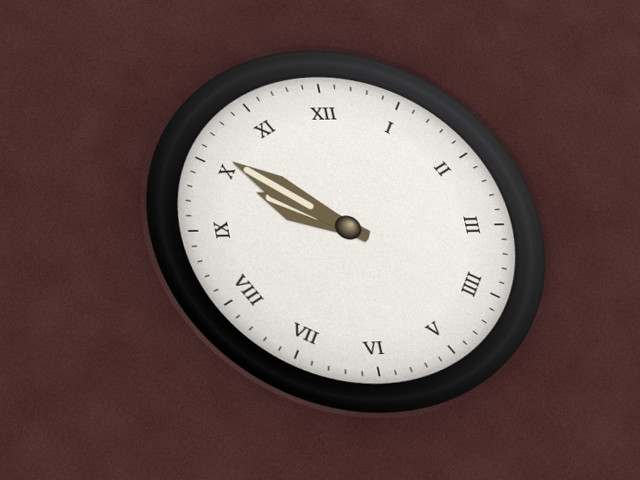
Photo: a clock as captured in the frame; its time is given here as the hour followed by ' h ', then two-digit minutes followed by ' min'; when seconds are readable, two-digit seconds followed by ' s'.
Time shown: 9 h 51 min
